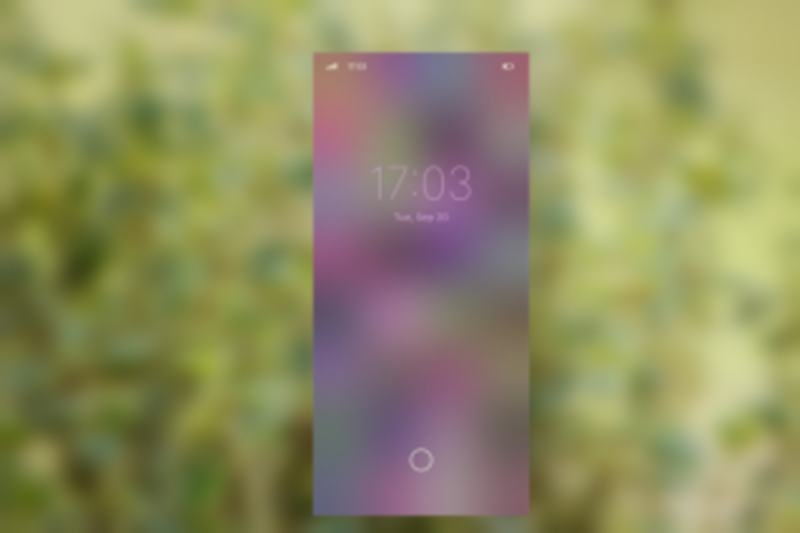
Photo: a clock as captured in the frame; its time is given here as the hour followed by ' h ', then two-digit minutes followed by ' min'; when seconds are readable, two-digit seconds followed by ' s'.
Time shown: 17 h 03 min
